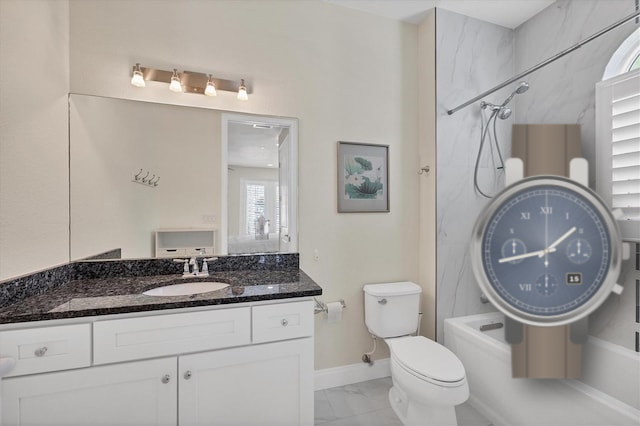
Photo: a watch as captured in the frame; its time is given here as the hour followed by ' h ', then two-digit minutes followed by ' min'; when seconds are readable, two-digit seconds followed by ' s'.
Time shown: 1 h 43 min
